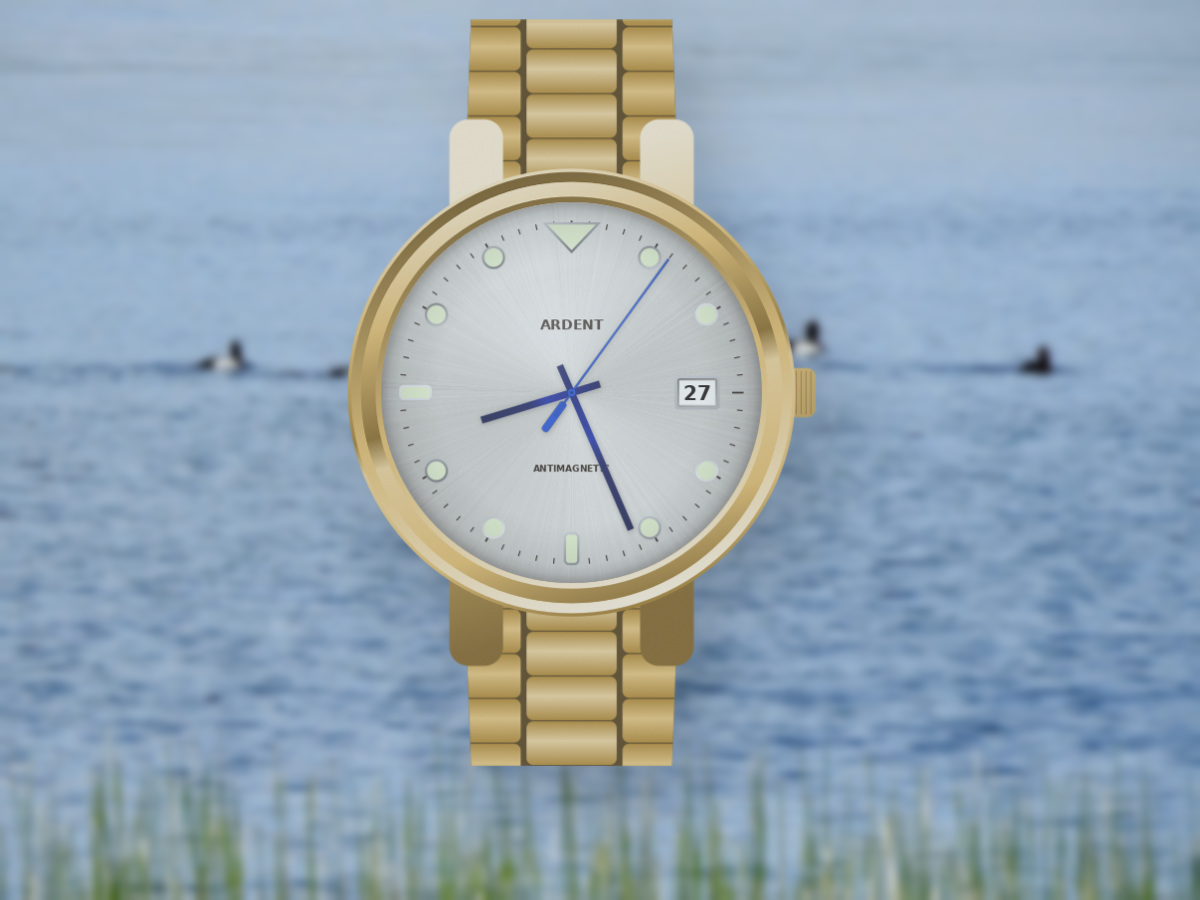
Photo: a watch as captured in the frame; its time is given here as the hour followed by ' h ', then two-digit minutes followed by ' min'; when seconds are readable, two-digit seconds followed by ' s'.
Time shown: 8 h 26 min 06 s
